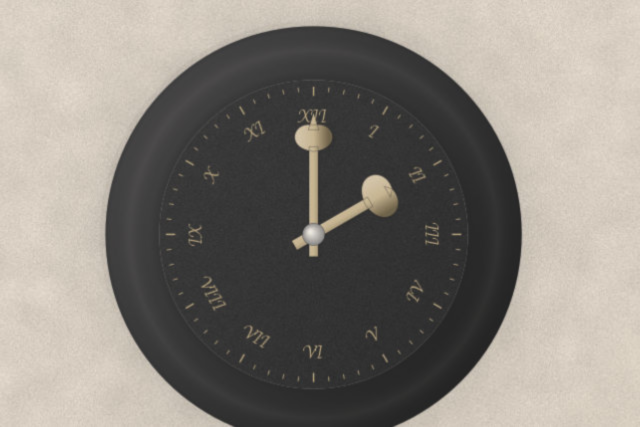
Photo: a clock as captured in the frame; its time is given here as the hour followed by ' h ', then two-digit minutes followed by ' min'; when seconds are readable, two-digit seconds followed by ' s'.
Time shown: 2 h 00 min
